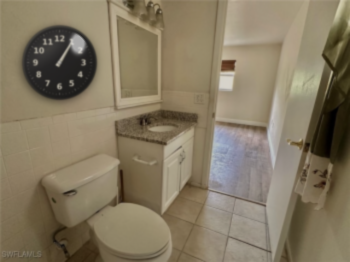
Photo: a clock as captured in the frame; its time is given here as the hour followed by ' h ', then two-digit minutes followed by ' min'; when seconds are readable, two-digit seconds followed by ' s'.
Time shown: 1 h 05 min
